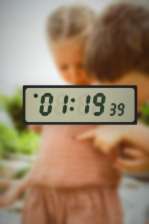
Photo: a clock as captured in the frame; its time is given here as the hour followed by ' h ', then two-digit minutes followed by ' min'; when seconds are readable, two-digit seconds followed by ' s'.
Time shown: 1 h 19 min 39 s
